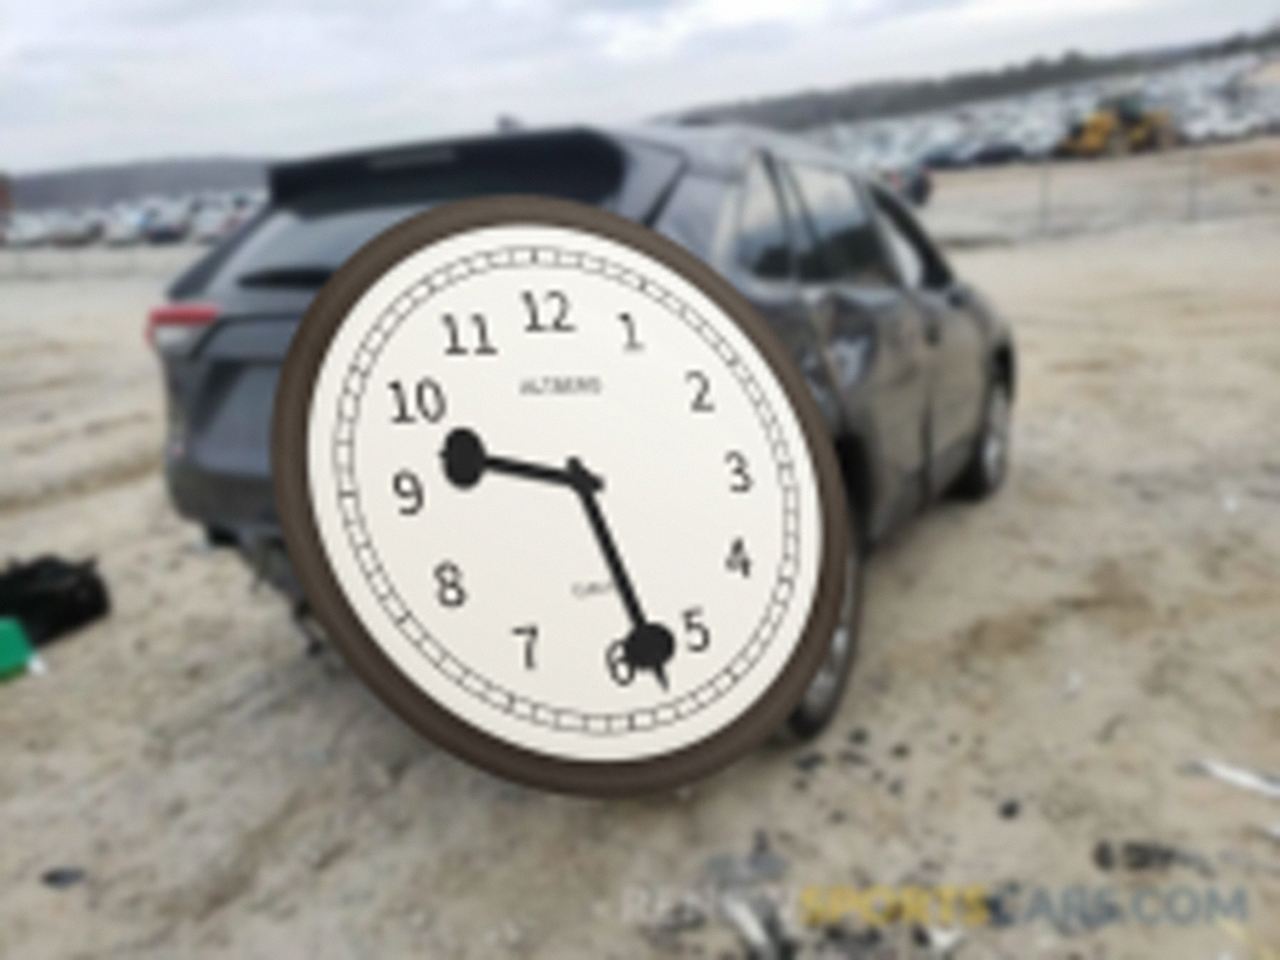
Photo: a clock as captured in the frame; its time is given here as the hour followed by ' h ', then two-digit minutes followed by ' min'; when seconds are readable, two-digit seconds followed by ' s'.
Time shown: 9 h 28 min
